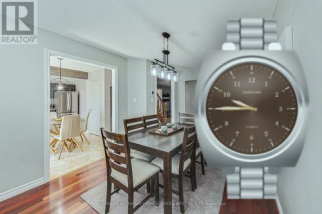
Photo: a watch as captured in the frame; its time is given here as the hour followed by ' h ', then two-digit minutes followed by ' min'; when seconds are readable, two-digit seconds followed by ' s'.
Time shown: 9 h 45 min
